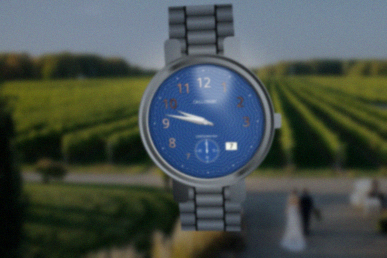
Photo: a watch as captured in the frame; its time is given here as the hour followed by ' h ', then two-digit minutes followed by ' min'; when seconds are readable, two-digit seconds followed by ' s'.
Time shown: 9 h 47 min
